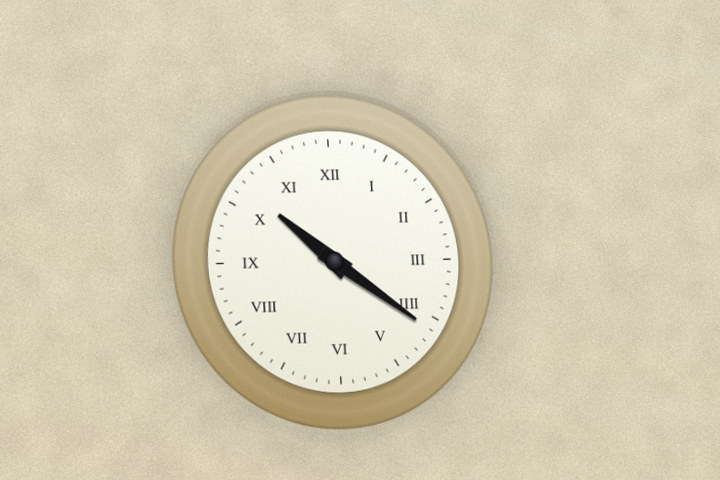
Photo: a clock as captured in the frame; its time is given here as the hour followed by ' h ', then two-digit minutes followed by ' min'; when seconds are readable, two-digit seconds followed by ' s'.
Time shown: 10 h 21 min
